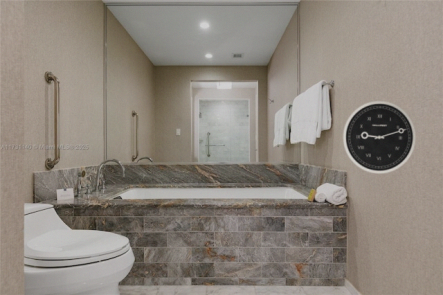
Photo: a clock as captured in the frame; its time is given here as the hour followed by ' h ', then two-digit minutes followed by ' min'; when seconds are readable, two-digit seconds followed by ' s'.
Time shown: 9 h 12 min
